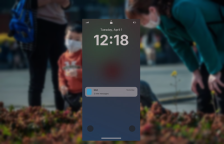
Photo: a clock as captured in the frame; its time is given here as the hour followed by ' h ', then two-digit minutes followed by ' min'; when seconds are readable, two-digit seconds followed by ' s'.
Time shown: 12 h 18 min
